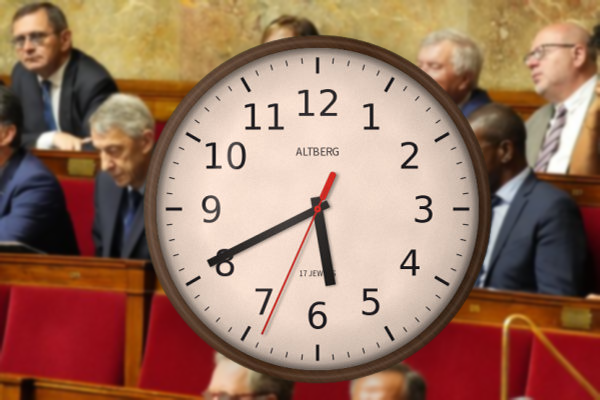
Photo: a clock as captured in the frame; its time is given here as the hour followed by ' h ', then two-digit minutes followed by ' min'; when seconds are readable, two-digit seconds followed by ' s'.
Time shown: 5 h 40 min 34 s
